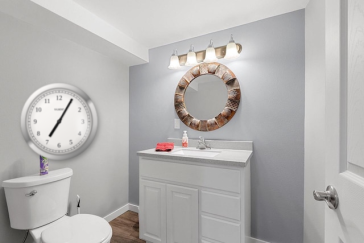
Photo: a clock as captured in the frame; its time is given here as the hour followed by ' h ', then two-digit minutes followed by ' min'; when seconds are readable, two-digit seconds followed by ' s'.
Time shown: 7 h 05 min
